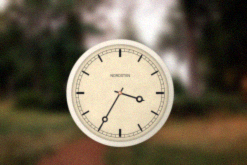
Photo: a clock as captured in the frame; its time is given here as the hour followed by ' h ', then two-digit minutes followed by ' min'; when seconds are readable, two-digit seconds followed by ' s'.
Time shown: 3 h 35 min
